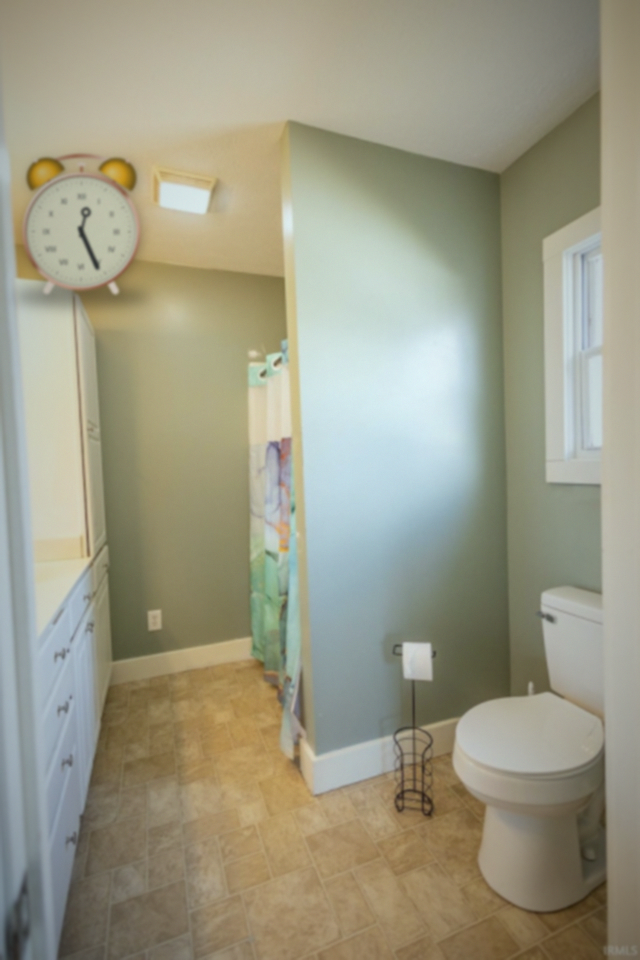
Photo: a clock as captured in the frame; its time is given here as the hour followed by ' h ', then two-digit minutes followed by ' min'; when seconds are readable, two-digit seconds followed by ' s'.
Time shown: 12 h 26 min
